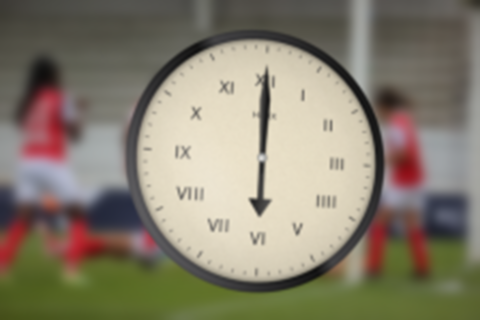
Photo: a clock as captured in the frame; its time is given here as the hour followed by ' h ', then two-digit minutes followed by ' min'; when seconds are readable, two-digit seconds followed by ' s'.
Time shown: 6 h 00 min
